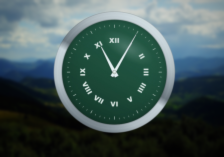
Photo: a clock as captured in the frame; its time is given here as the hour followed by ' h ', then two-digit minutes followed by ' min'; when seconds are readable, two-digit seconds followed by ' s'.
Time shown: 11 h 05 min
